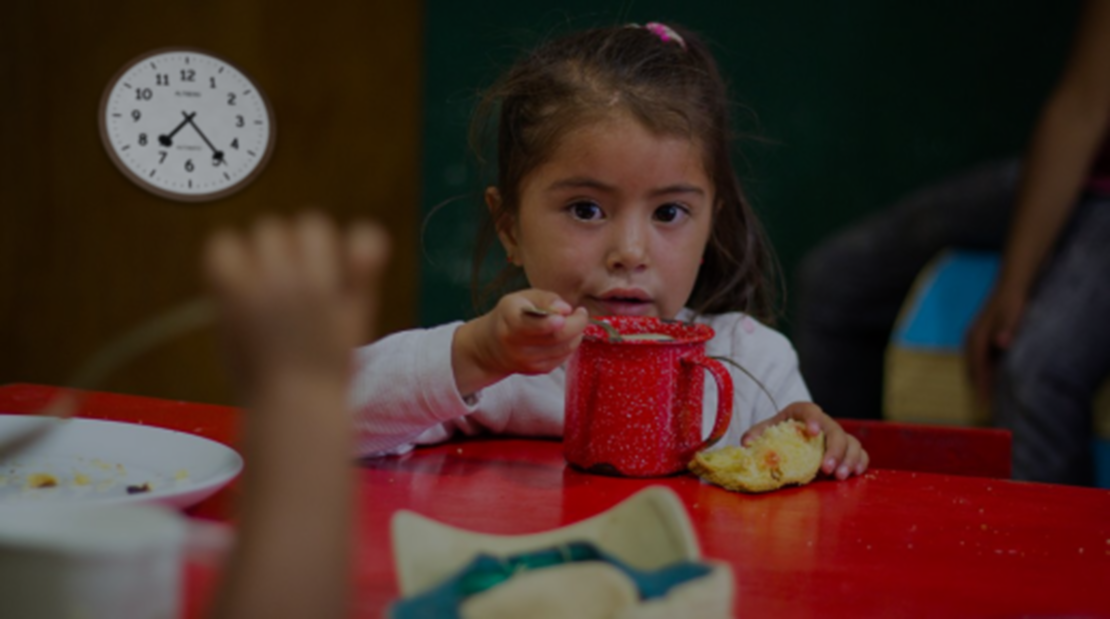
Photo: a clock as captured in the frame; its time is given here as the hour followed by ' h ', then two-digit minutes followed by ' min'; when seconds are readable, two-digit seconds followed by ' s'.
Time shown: 7 h 24 min
